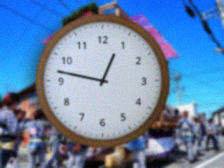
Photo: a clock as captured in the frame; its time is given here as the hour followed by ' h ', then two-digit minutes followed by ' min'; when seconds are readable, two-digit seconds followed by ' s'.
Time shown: 12 h 47 min
